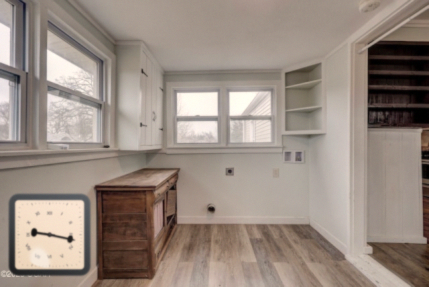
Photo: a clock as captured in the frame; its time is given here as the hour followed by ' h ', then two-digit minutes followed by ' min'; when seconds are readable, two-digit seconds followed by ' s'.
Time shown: 9 h 17 min
